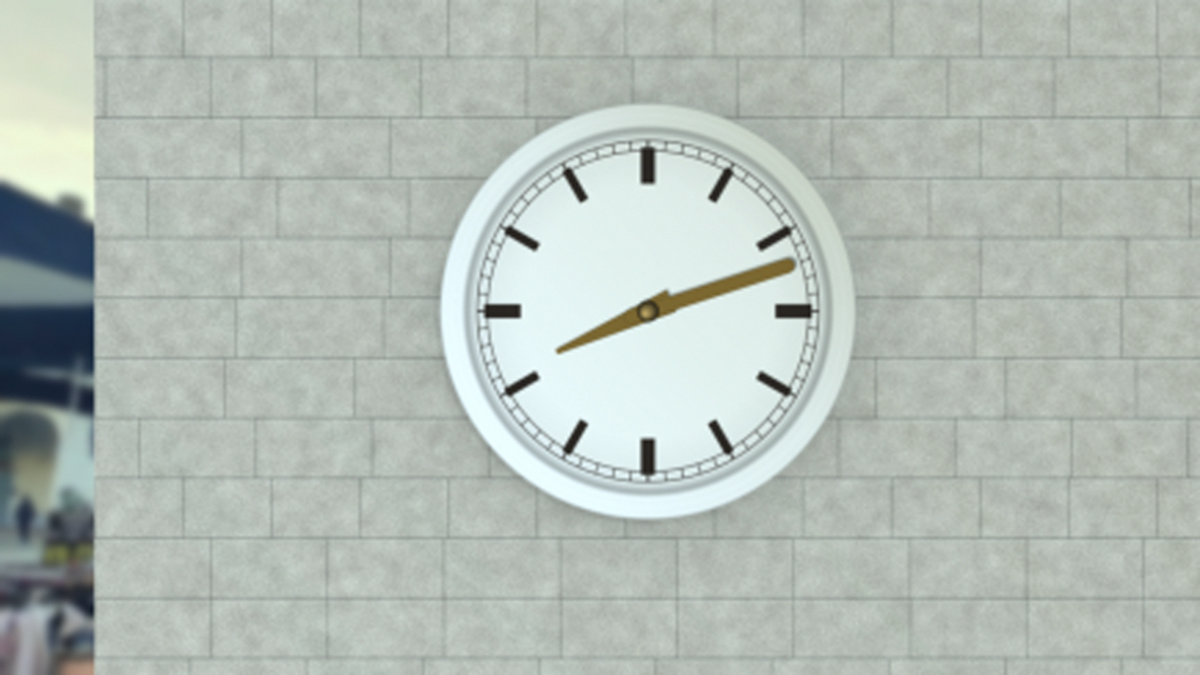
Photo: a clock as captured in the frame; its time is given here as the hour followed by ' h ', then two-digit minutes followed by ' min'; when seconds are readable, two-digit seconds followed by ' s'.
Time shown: 8 h 12 min
